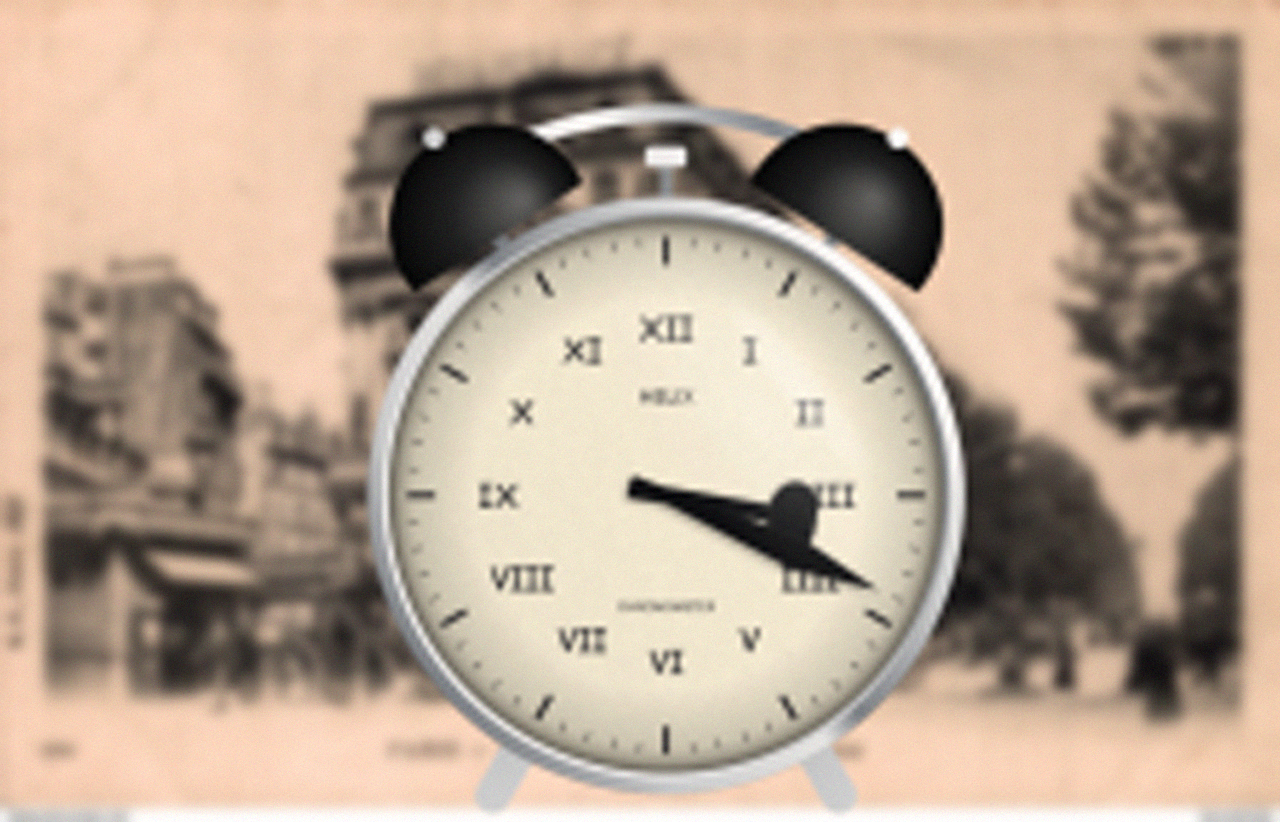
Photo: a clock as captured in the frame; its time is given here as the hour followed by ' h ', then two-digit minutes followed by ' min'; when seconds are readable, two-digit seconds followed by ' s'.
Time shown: 3 h 19 min
